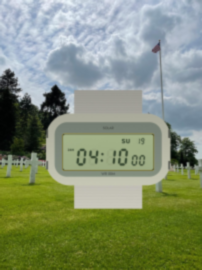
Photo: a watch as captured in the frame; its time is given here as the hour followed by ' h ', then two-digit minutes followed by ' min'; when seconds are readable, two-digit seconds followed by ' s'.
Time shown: 4 h 10 min 00 s
